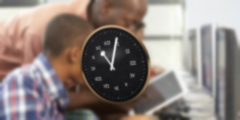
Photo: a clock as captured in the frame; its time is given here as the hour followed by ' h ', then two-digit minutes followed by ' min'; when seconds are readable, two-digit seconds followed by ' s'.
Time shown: 11 h 04 min
